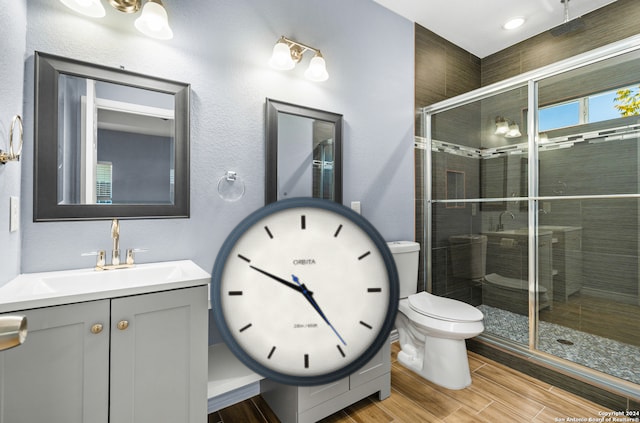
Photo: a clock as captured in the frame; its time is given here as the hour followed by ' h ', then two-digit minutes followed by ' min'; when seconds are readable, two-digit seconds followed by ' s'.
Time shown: 4 h 49 min 24 s
